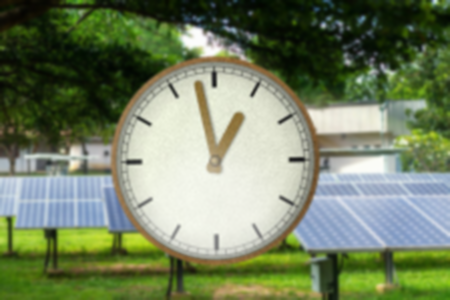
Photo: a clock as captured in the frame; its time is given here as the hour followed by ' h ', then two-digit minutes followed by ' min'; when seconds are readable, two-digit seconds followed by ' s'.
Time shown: 12 h 58 min
